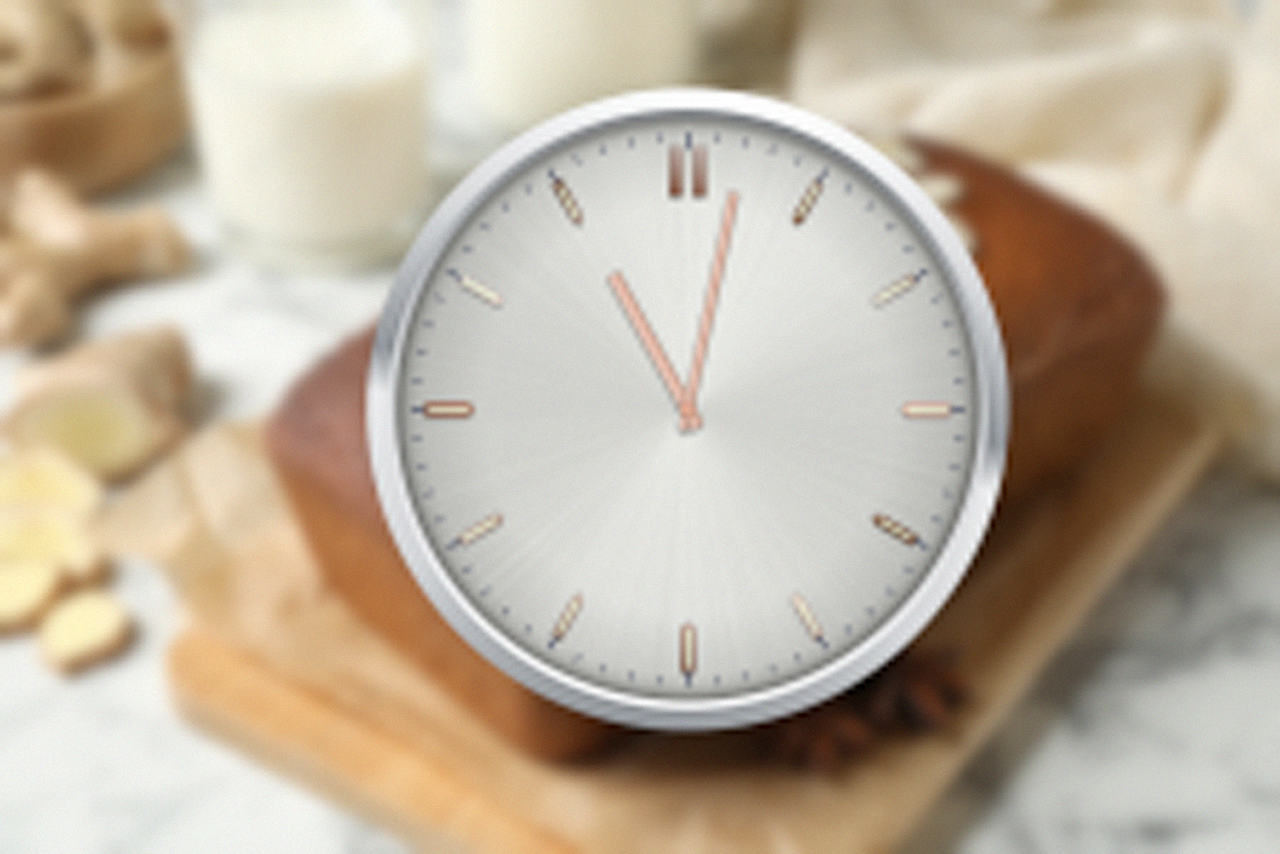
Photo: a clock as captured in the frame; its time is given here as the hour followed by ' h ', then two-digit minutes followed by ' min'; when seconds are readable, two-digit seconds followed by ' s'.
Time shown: 11 h 02 min
